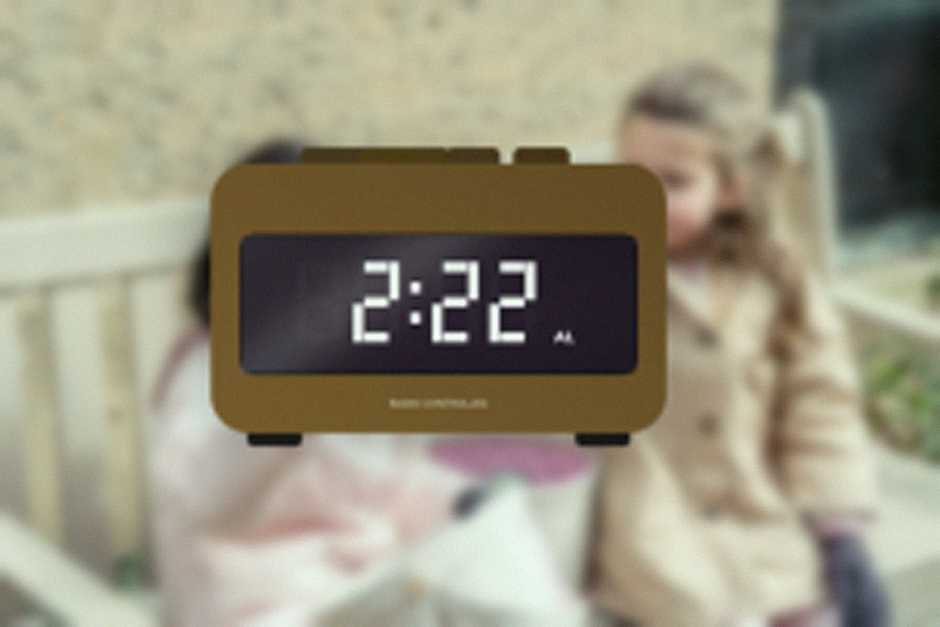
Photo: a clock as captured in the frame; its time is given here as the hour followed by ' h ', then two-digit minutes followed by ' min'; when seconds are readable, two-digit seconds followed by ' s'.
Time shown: 2 h 22 min
